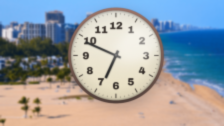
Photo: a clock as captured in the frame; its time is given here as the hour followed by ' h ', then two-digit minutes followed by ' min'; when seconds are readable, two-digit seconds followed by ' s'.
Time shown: 6 h 49 min
